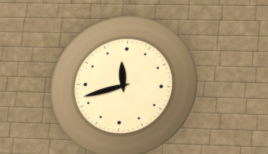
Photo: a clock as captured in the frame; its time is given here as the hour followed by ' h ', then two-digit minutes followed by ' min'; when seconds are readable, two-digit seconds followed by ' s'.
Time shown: 11 h 42 min
